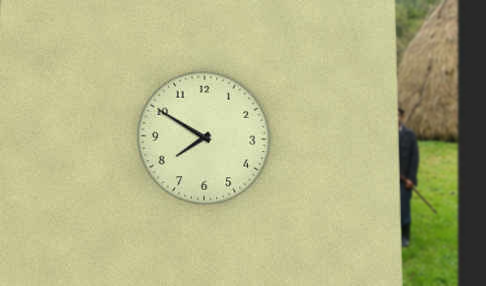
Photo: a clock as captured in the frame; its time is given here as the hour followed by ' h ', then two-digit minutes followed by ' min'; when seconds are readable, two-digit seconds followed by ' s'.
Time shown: 7 h 50 min
